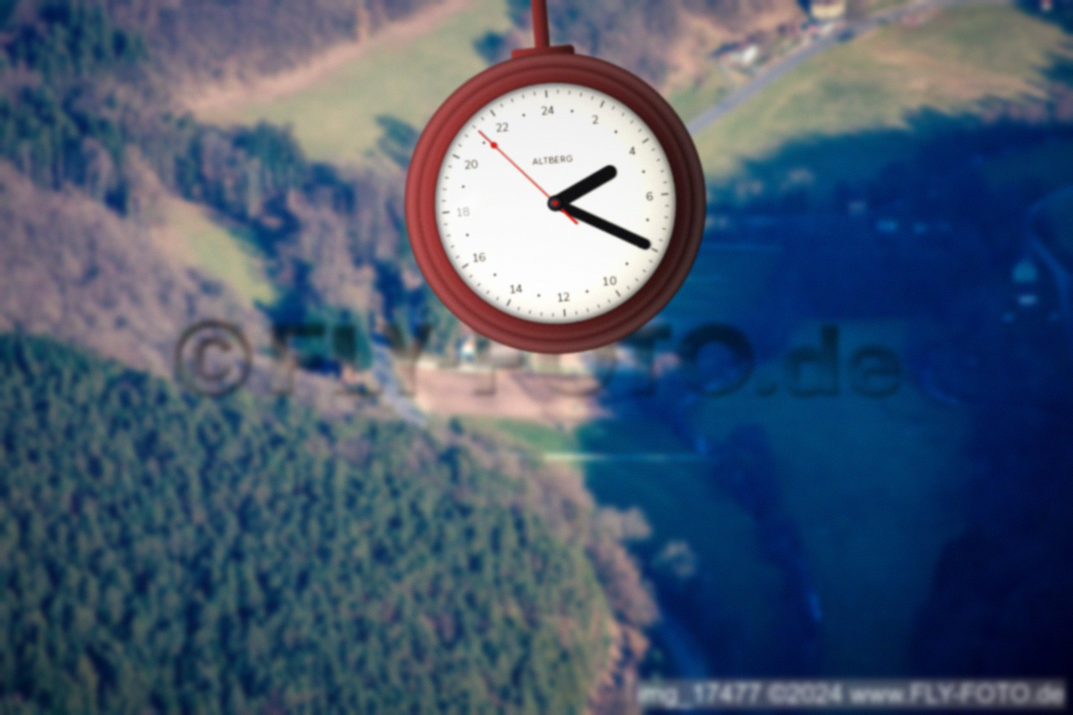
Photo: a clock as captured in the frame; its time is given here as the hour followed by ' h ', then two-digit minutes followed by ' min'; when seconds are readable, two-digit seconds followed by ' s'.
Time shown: 4 h 19 min 53 s
